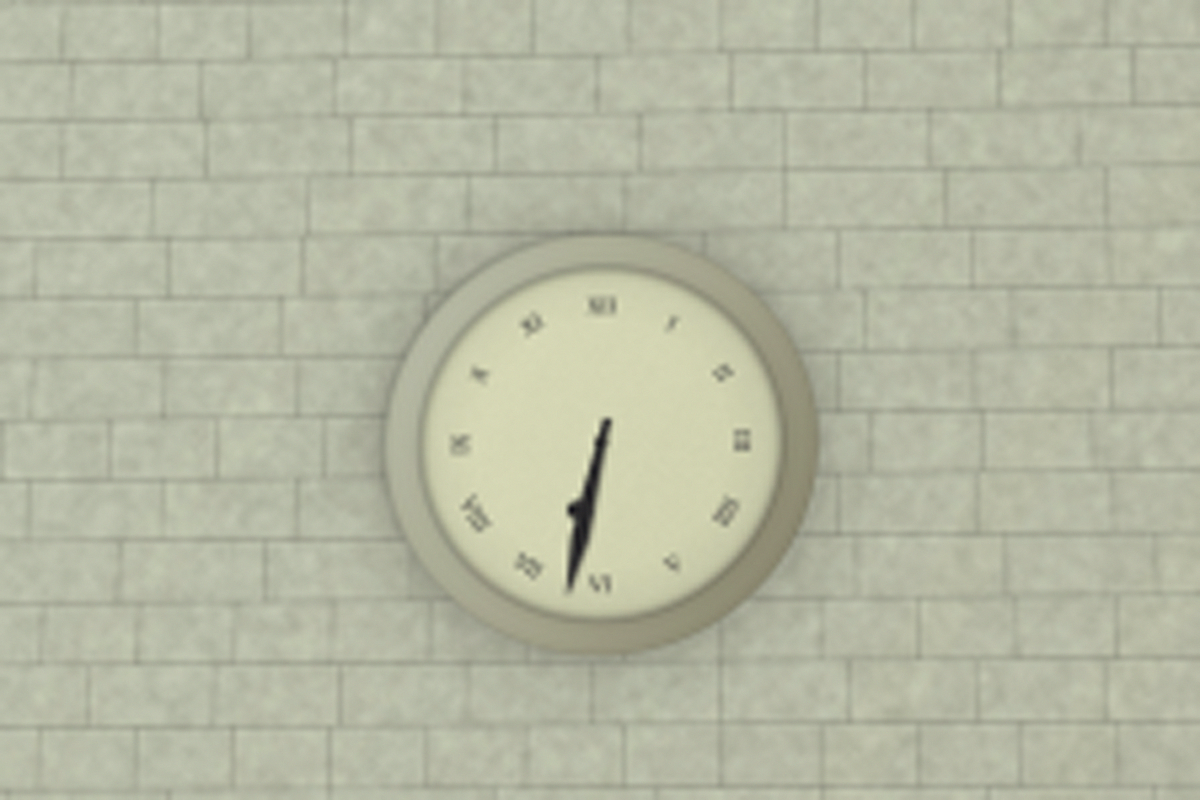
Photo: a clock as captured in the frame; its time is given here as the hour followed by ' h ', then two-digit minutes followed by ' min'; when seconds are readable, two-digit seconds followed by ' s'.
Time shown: 6 h 32 min
